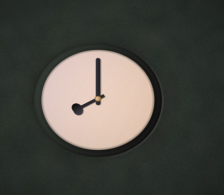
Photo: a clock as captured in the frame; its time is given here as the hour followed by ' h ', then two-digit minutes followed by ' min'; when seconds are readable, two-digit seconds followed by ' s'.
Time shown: 8 h 00 min
